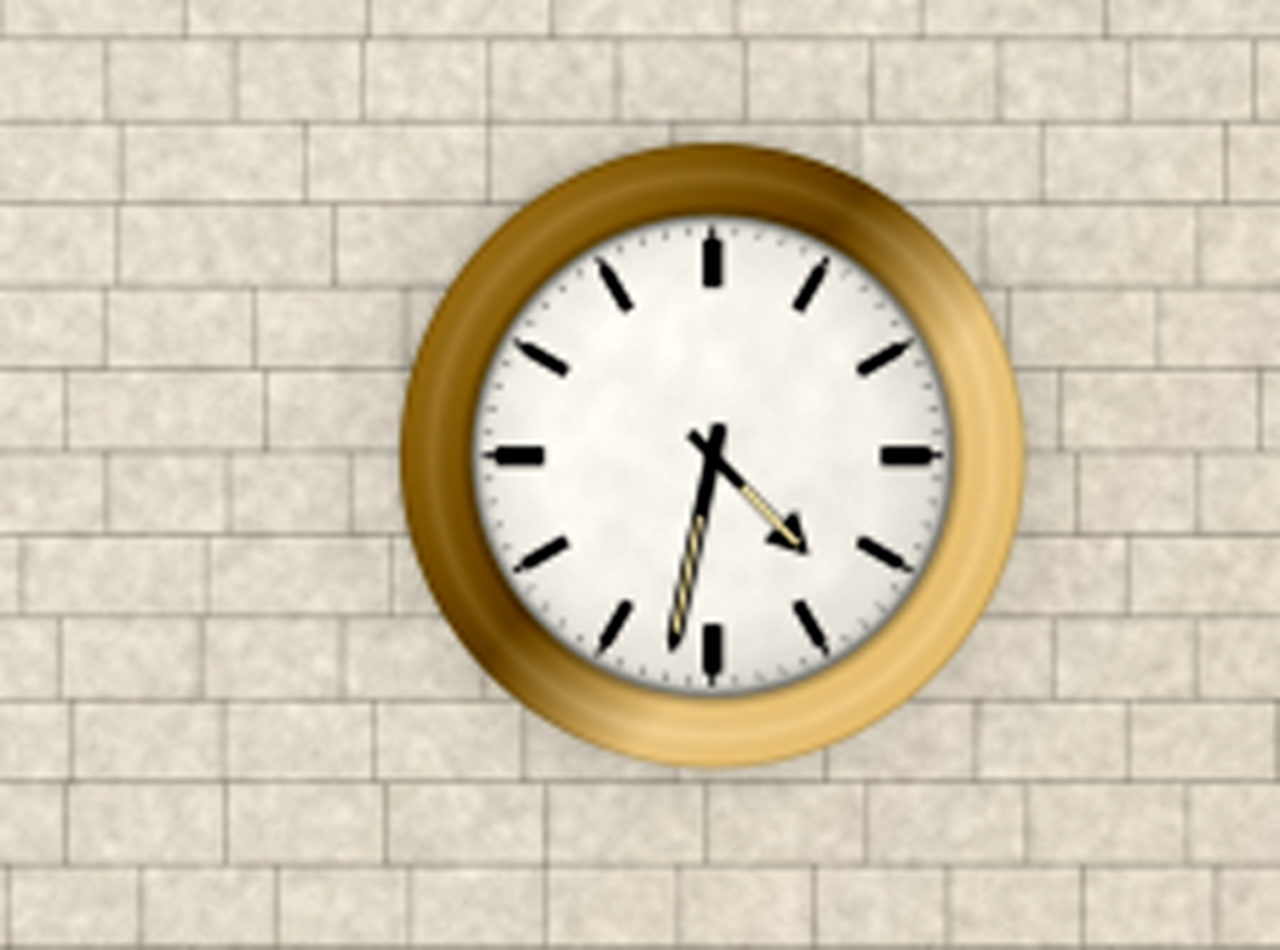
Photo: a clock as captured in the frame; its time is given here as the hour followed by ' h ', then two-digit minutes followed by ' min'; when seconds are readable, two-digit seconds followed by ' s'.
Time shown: 4 h 32 min
